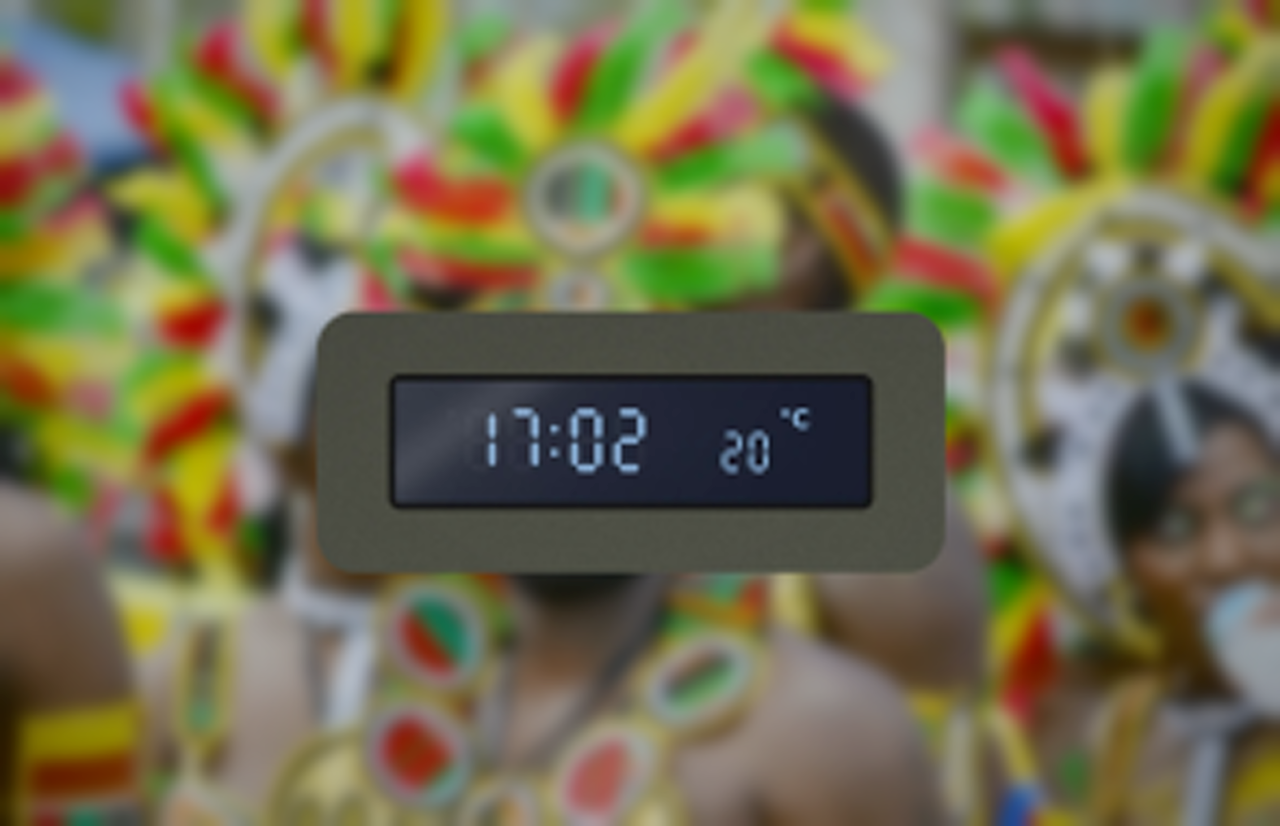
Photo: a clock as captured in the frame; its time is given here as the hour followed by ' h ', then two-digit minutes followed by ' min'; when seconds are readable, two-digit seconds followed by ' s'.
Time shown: 17 h 02 min
